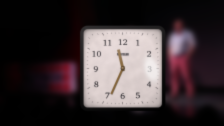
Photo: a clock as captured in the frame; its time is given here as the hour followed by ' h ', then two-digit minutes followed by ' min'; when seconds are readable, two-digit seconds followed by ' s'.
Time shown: 11 h 34 min
